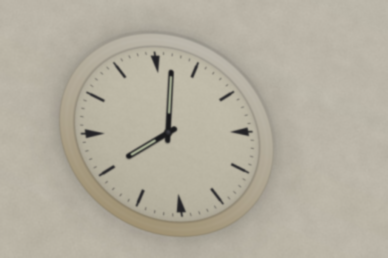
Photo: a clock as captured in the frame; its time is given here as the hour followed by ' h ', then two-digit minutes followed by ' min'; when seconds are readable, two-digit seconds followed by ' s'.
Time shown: 8 h 02 min
